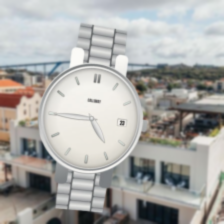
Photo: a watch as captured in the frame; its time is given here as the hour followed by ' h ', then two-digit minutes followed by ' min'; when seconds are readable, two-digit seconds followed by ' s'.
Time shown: 4 h 45 min
